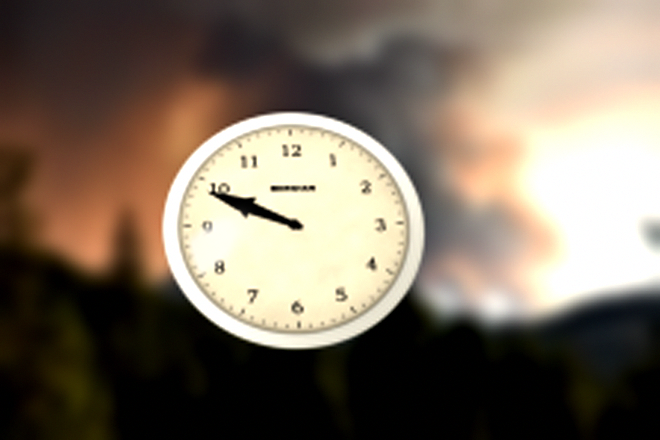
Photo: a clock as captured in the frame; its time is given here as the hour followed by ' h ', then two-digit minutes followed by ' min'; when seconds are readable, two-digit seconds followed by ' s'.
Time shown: 9 h 49 min
